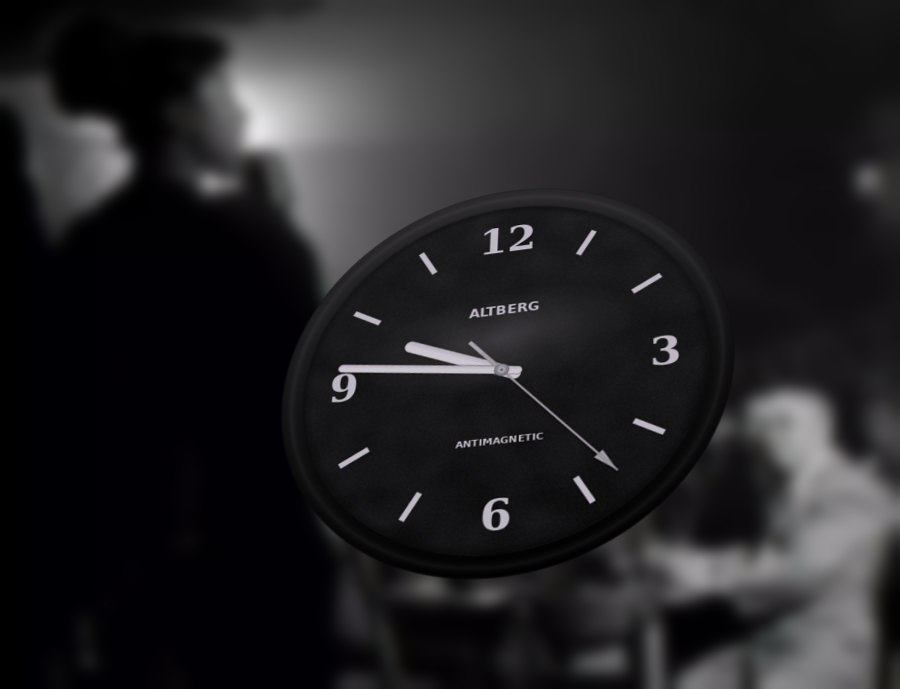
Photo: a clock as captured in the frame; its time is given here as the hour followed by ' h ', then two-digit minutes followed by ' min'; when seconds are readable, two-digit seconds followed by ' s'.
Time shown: 9 h 46 min 23 s
